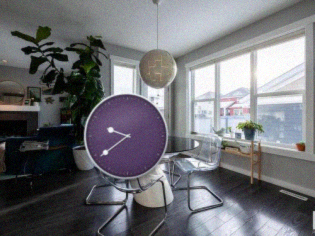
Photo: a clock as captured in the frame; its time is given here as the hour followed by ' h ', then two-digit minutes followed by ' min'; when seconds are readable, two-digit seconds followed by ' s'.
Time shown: 9 h 39 min
